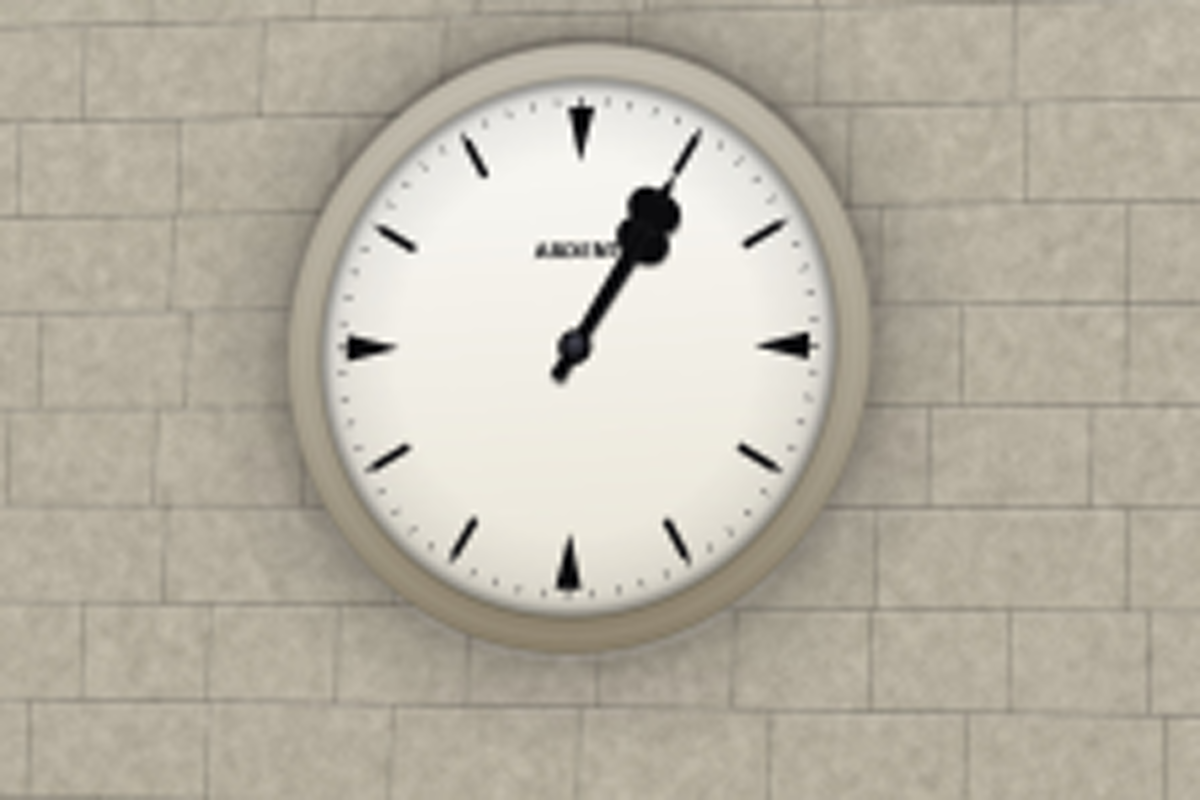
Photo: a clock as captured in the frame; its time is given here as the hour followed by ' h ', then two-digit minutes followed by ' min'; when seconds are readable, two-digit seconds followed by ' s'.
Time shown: 1 h 05 min
